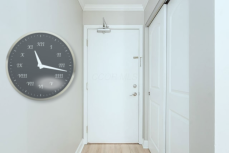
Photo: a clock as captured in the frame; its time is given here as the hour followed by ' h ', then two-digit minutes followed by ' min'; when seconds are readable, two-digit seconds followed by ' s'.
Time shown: 11 h 17 min
